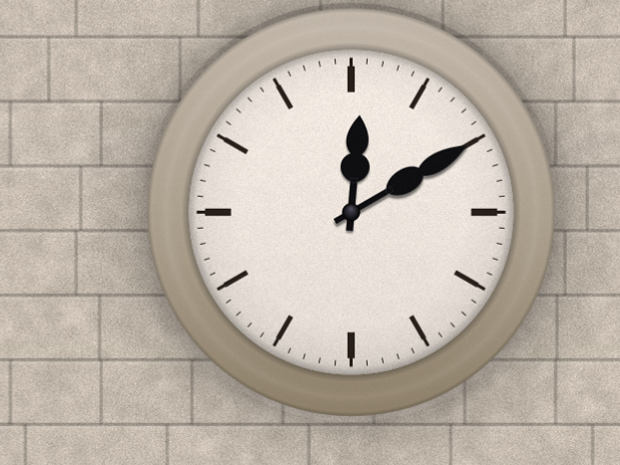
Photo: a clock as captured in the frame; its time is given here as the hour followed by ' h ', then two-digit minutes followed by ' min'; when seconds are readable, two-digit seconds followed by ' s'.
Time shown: 12 h 10 min
